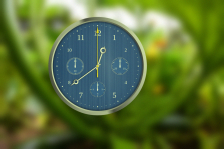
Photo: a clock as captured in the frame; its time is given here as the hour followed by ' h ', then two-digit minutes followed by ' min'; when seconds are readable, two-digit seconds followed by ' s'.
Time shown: 12 h 39 min
